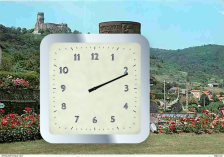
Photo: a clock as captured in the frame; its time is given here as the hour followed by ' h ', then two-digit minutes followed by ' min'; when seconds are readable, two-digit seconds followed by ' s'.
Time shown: 2 h 11 min
